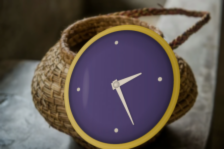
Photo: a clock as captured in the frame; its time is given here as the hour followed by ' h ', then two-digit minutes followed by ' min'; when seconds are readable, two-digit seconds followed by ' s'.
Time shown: 2 h 26 min
